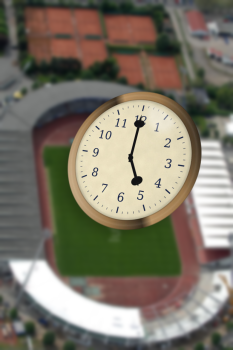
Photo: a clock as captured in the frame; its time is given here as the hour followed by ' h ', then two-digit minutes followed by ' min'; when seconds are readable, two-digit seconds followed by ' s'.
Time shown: 5 h 00 min
